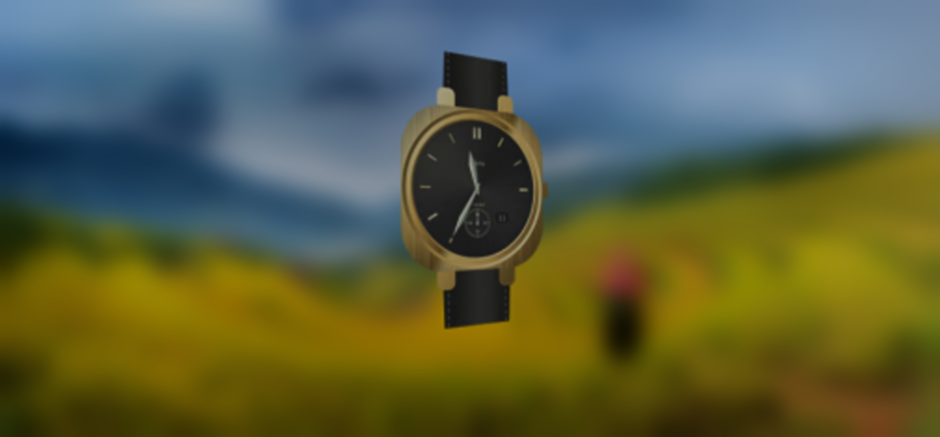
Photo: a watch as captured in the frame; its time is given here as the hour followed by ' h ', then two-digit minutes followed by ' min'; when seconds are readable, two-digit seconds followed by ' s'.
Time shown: 11 h 35 min
